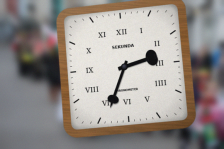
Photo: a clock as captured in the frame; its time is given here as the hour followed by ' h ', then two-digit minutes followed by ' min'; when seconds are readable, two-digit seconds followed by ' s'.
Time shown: 2 h 34 min
